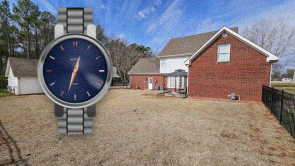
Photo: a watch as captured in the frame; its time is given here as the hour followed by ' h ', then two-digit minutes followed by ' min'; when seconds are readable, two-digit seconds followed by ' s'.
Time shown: 12 h 33 min
